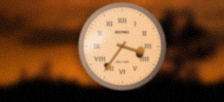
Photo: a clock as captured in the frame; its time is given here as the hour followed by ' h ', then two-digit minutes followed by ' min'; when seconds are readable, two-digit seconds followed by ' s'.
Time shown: 3 h 36 min
